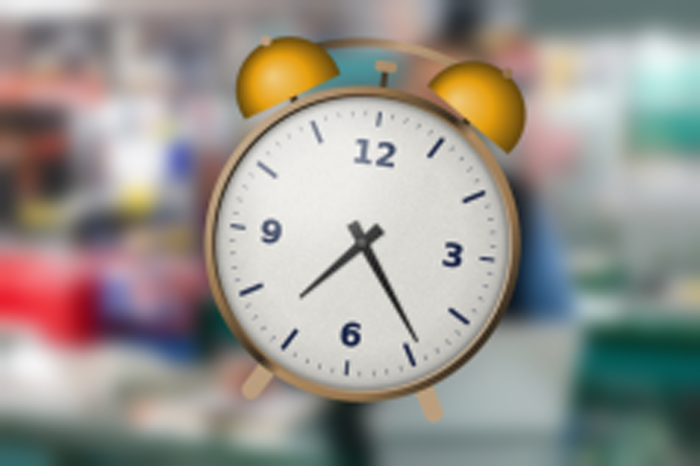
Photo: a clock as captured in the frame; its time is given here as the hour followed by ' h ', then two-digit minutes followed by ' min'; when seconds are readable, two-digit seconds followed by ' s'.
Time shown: 7 h 24 min
